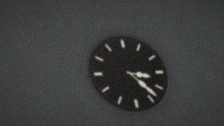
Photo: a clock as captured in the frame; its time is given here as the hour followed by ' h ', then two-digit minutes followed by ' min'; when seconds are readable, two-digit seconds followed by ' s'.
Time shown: 3 h 23 min
